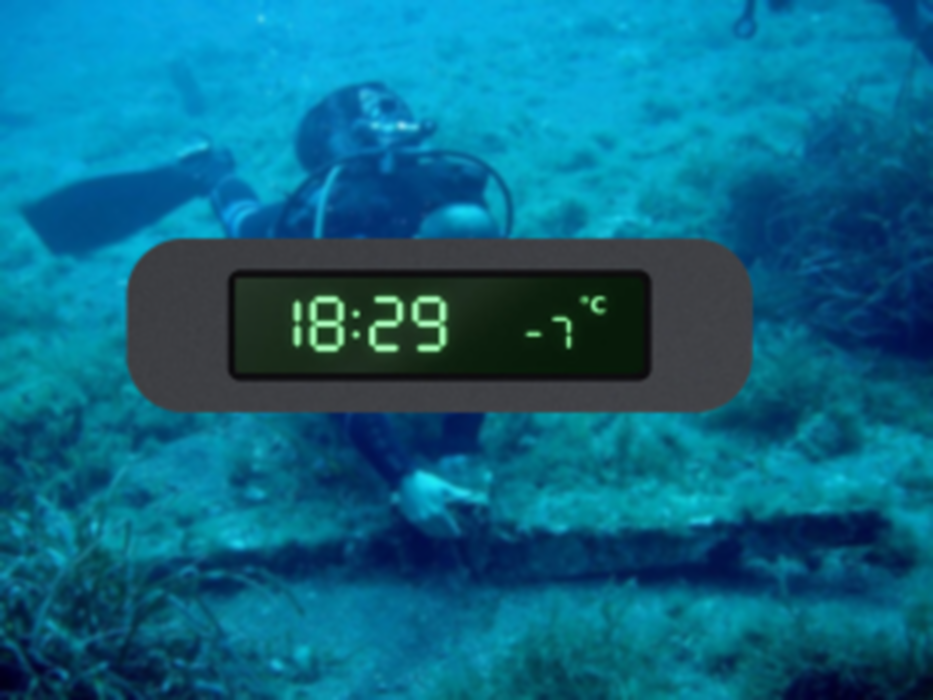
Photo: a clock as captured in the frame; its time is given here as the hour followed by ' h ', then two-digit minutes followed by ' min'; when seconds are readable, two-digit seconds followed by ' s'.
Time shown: 18 h 29 min
